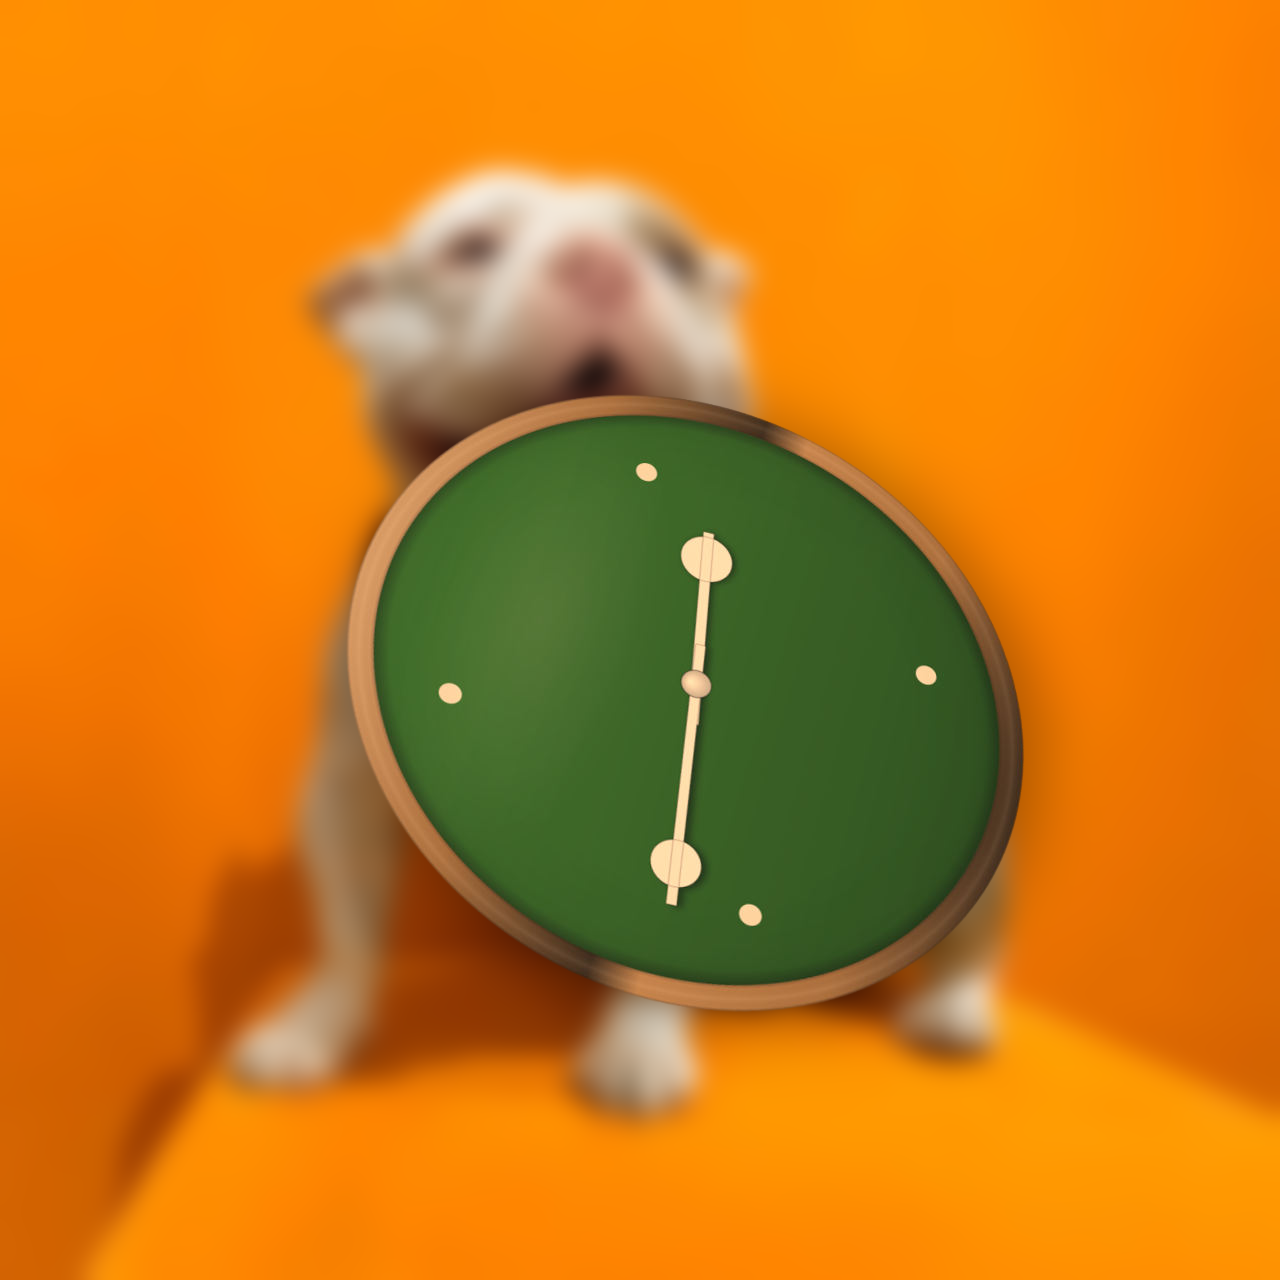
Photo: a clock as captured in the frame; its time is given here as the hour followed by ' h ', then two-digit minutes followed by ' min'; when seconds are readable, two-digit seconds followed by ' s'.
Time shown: 12 h 33 min
